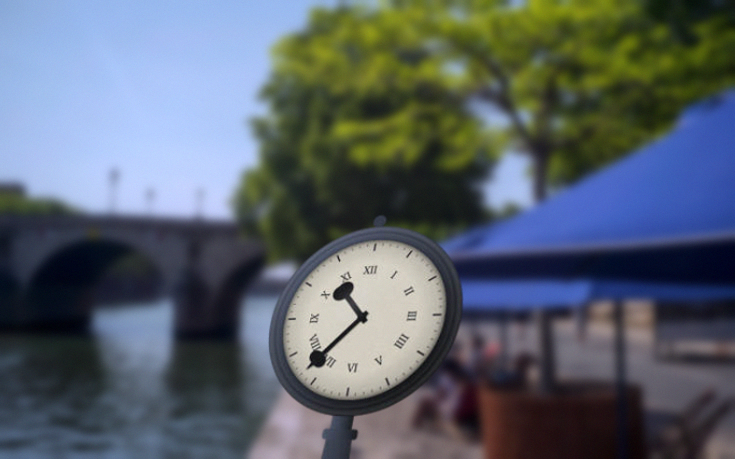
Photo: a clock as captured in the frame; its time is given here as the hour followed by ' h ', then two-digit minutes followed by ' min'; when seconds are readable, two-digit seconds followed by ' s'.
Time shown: 10 h 37 min
